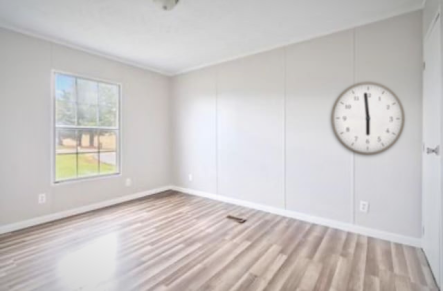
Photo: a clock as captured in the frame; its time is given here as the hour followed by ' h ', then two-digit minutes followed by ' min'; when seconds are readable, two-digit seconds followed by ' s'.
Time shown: 5 h 59 min
